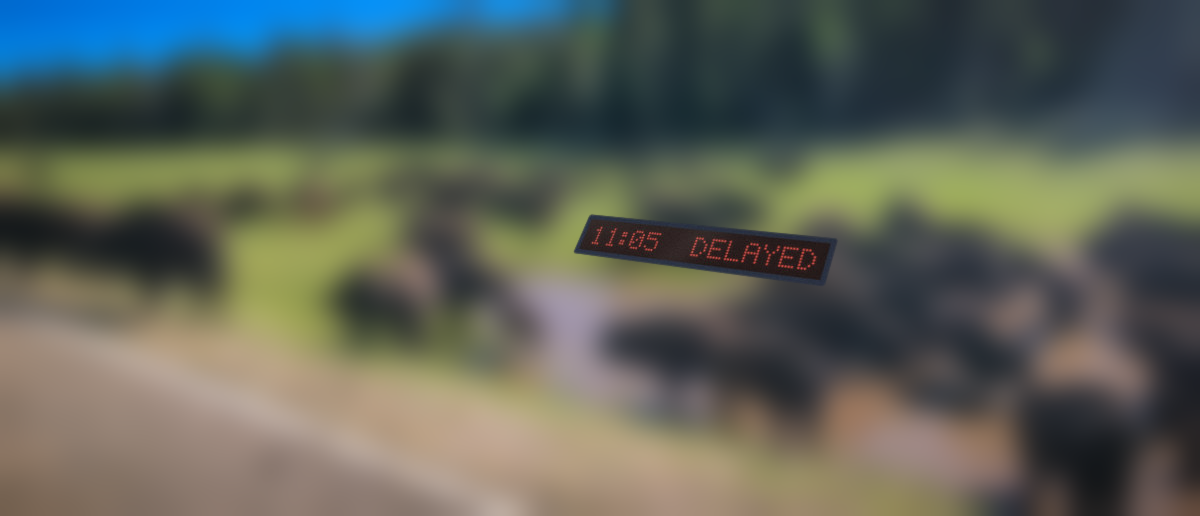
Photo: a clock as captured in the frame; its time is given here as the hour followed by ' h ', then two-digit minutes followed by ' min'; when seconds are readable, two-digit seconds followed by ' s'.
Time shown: 11 h 05 min
